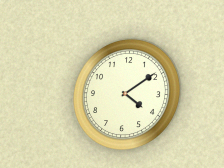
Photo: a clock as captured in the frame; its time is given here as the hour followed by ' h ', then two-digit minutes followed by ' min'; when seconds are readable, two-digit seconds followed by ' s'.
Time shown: 4 h 09 min
